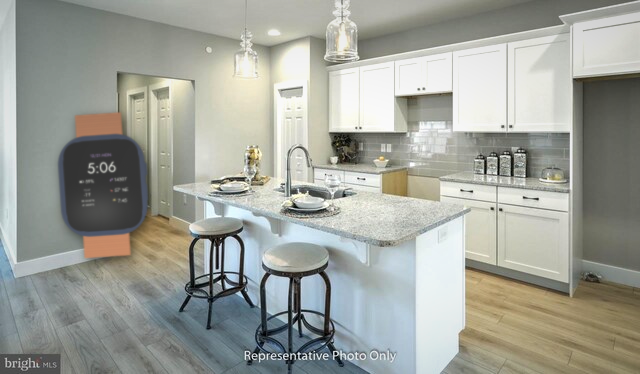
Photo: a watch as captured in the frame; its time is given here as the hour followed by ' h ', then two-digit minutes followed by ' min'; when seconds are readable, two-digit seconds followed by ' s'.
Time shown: 5 h 06 min
